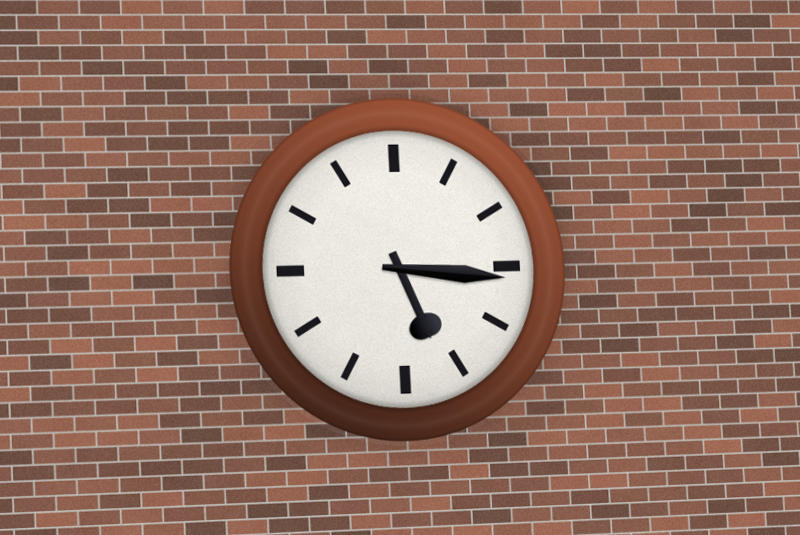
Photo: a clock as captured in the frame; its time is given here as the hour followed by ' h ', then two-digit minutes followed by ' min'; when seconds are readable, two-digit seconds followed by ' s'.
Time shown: 5 h 16 min
